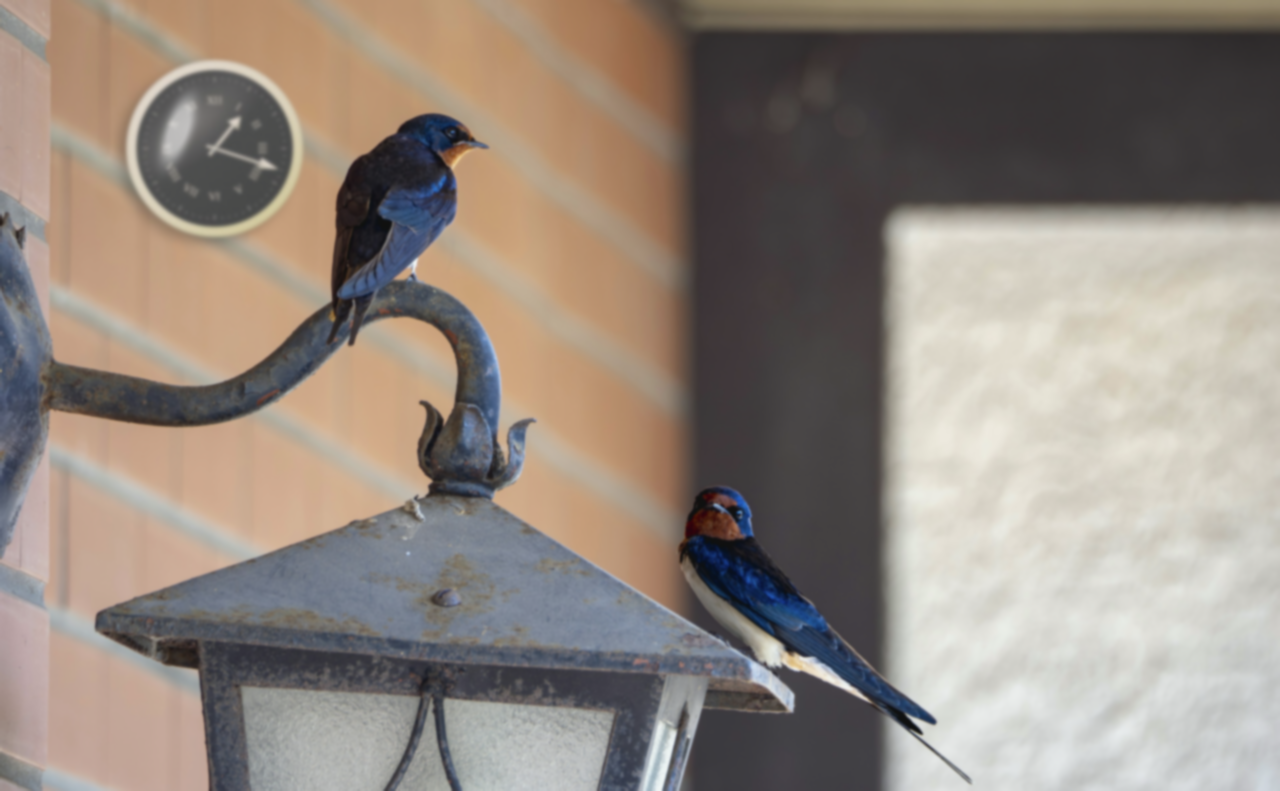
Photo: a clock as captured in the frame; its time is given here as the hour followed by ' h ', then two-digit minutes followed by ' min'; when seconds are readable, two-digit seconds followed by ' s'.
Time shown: 1 h 18 min
